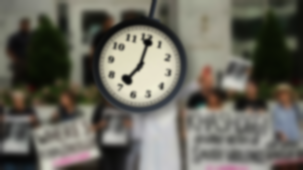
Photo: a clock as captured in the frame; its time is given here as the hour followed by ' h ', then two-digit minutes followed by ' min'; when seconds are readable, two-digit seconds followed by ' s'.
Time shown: 7 h 01 min
